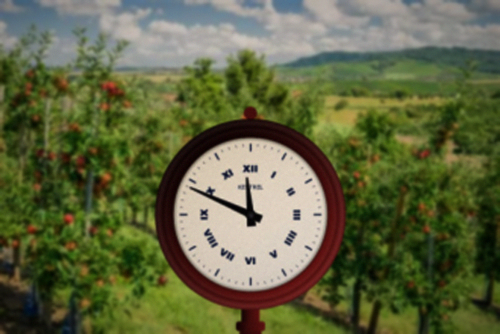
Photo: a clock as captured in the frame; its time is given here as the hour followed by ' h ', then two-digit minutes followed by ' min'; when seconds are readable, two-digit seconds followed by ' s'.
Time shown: 11 h 49 min
